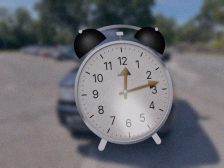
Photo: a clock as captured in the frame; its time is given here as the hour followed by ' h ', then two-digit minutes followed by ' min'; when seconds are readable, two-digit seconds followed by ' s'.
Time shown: 12 h 13 min
